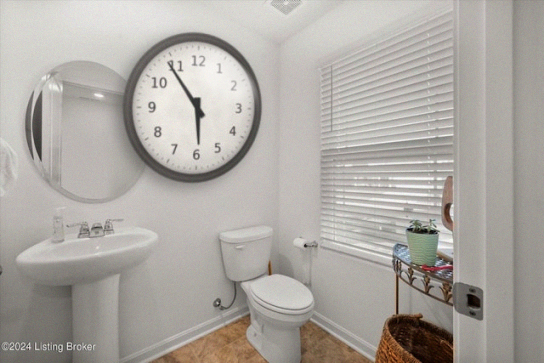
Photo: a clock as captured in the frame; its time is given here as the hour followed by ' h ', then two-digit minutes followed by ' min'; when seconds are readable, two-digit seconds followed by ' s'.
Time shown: 5 h 54 min
